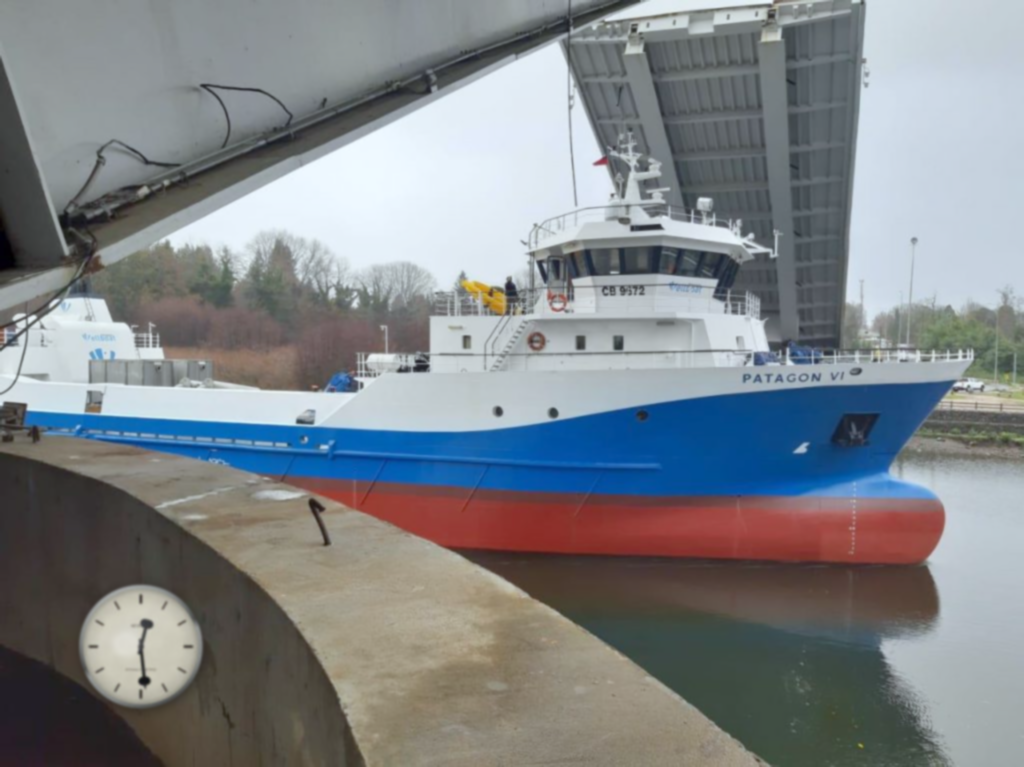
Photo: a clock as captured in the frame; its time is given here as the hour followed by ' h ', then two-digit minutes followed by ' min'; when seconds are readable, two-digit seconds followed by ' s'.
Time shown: 12 h 29 min
